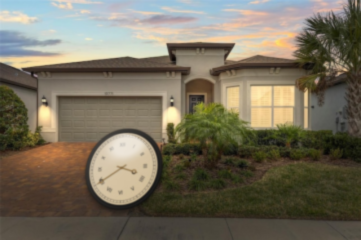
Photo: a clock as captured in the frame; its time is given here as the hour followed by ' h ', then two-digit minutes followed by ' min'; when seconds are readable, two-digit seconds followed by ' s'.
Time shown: 3 h 40 min
